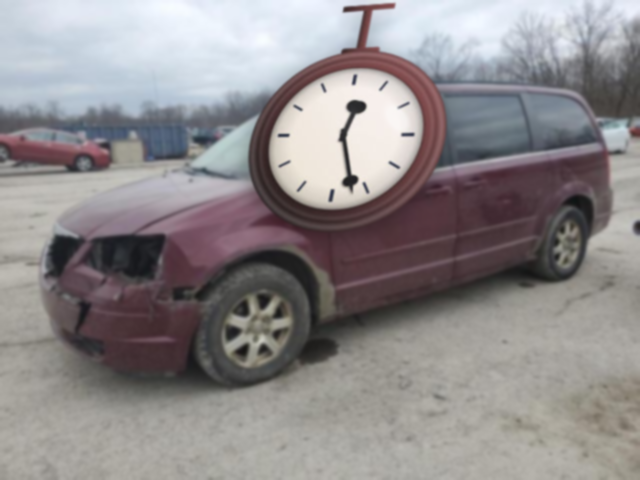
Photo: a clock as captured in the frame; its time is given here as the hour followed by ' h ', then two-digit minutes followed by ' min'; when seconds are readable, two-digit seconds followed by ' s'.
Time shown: 12 h 27 min
